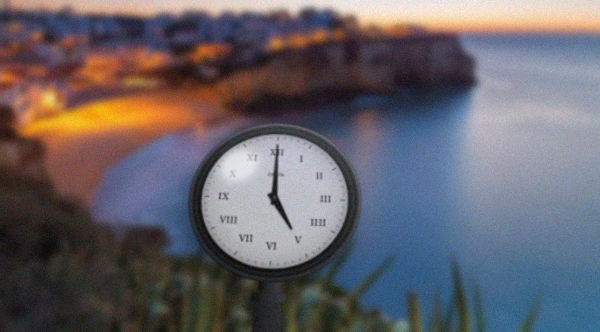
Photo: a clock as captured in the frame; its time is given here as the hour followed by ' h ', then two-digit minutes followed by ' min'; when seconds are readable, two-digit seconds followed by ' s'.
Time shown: 5 h 00 min
